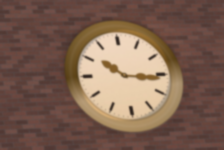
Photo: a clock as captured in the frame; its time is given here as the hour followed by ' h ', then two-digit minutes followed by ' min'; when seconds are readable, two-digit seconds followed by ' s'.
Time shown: 10 h 16 min
